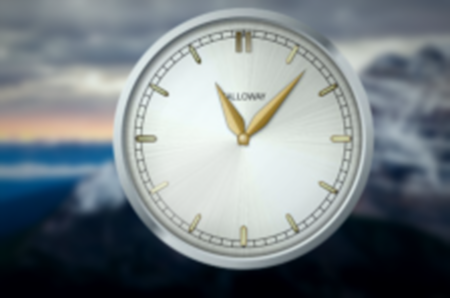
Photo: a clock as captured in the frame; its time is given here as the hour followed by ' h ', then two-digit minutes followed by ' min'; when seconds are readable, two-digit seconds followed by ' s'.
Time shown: 11 h 07 min
